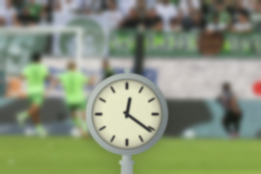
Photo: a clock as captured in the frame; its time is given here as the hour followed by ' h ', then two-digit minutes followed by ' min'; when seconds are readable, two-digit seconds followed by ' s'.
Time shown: 12 h 21 min
